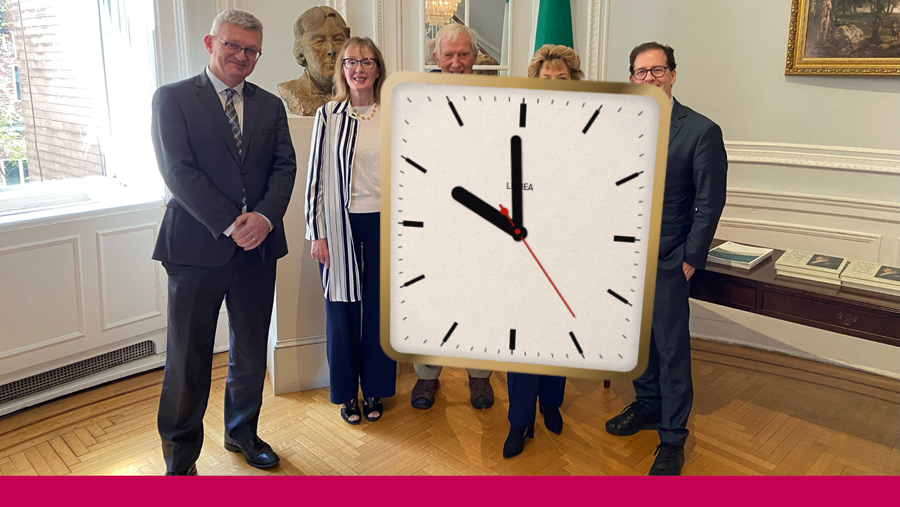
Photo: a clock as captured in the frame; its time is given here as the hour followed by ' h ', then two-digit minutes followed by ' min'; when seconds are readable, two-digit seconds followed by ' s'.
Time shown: 9 h 59 min 24 s
